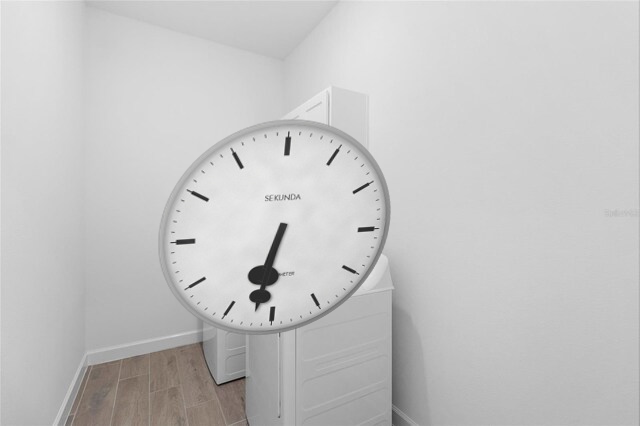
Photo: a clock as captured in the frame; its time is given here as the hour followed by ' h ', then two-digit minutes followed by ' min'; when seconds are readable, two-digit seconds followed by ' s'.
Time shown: 6 h 32 min
